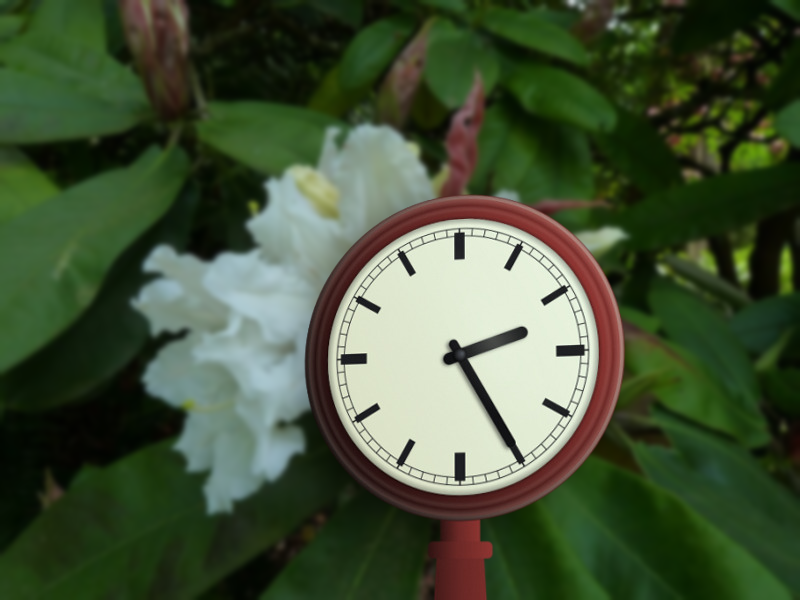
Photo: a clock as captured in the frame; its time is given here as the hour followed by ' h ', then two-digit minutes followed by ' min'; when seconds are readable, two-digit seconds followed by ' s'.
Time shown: 2 h 25 min
